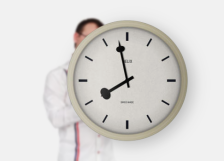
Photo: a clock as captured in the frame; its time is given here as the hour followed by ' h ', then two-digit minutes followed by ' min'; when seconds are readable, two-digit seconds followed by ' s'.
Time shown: 7 h 58 min
